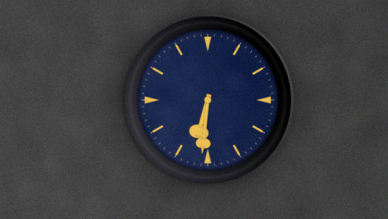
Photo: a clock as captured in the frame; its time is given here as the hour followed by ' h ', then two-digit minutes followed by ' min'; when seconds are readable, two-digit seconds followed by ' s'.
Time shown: 6 h 31 min
